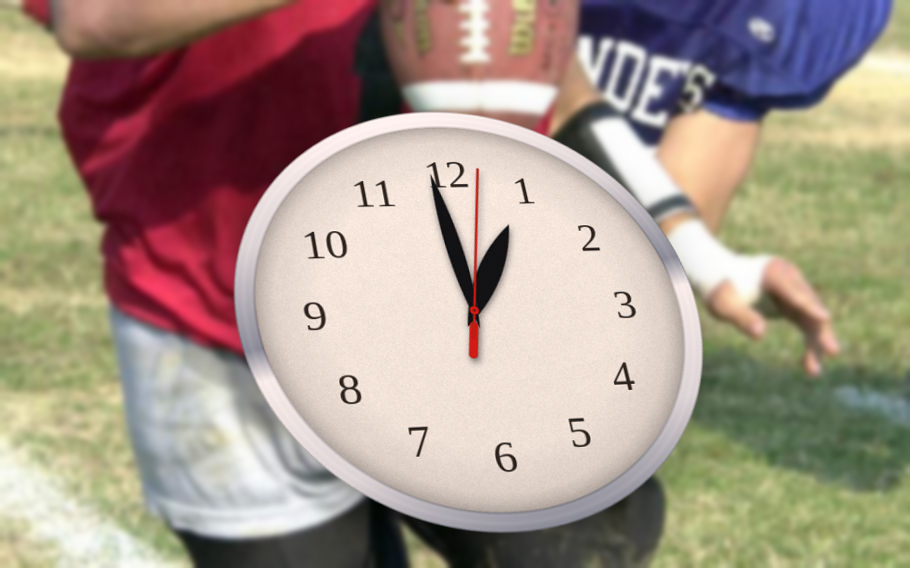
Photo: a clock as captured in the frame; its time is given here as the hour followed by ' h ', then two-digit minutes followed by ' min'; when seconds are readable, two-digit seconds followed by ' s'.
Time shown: 12 h 59 min 02 s
